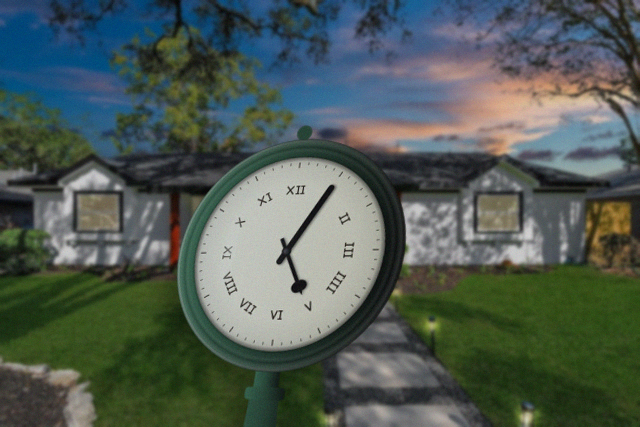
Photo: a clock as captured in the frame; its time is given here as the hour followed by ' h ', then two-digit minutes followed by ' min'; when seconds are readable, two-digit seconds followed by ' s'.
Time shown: 5 h 05 min
